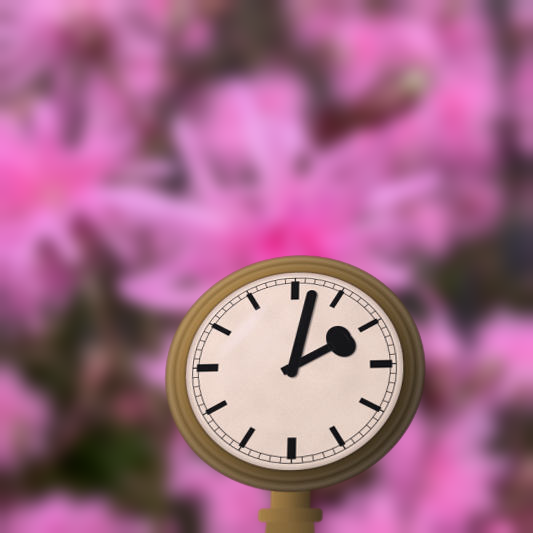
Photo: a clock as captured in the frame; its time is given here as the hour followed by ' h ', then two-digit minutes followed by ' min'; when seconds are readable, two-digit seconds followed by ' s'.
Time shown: 2 h 02 min
